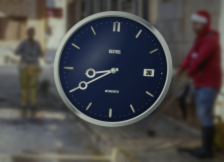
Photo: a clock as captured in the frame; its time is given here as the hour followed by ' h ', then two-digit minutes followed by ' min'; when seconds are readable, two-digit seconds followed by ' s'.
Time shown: 8 h 40 min
